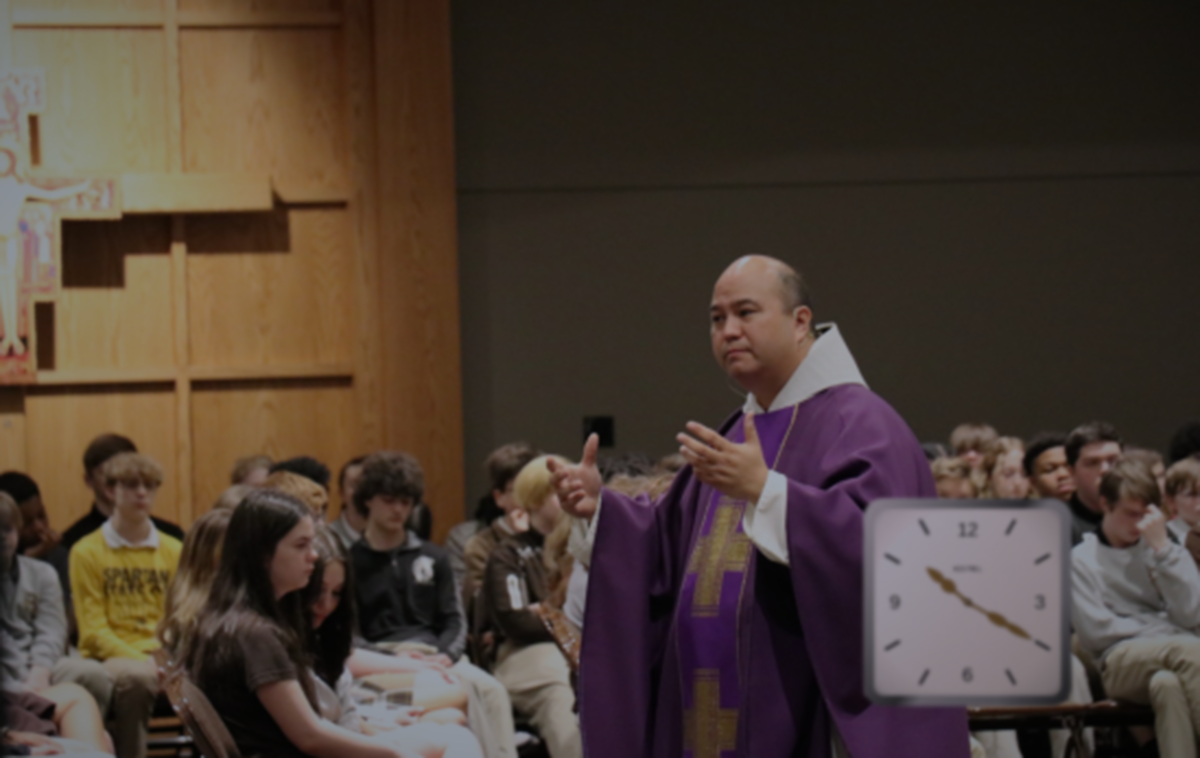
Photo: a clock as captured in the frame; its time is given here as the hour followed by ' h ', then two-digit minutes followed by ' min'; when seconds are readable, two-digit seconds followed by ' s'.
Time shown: 10 h 20 min
